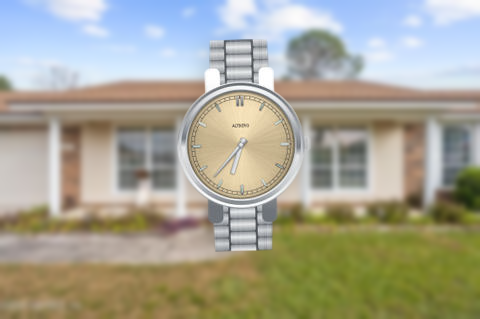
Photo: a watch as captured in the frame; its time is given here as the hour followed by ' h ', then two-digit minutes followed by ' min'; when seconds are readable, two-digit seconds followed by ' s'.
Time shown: 6 h 37 min
